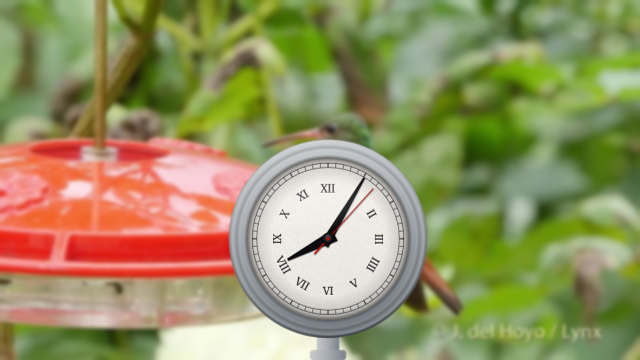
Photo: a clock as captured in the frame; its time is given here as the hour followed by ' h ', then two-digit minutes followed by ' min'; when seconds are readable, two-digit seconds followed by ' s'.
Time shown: 8 h 05 min 07 s
